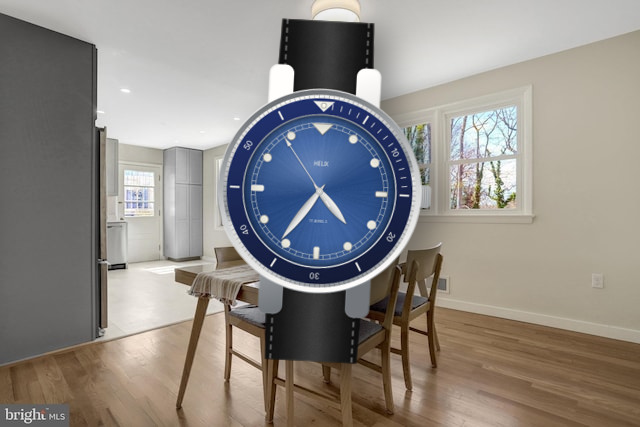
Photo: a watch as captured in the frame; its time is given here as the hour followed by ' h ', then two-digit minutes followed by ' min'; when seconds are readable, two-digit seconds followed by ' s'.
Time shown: 4 h 35 min 54 s
